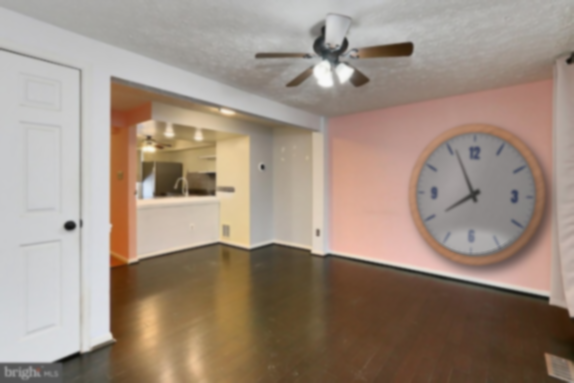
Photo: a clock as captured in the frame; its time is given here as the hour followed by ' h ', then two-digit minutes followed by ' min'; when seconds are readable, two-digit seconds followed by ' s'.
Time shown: 7 h 56 min
